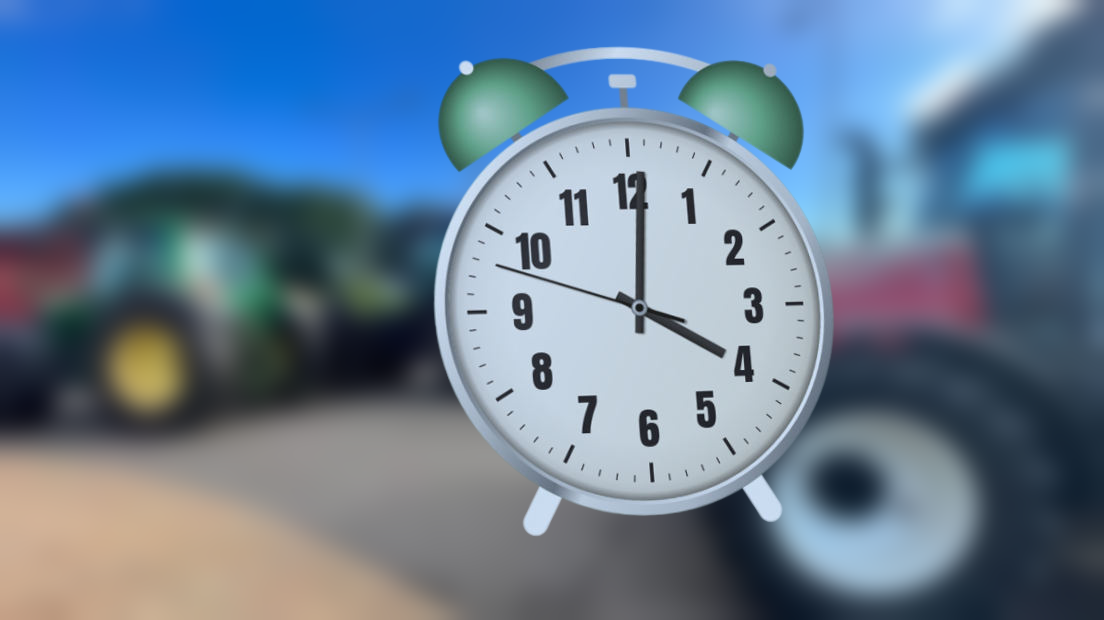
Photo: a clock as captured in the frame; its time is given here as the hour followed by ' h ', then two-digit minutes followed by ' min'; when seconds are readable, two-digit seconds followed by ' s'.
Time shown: 4 h 00 min 48 s
